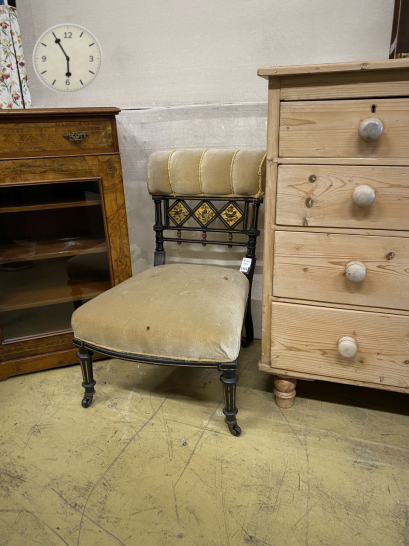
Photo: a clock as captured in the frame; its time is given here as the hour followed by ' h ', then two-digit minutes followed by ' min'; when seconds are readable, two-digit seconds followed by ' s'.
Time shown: 5 h 55 min
